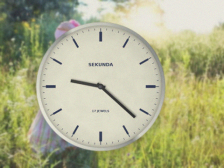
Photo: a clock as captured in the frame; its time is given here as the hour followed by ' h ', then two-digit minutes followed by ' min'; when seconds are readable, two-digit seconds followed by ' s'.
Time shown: 9 h 22 min
